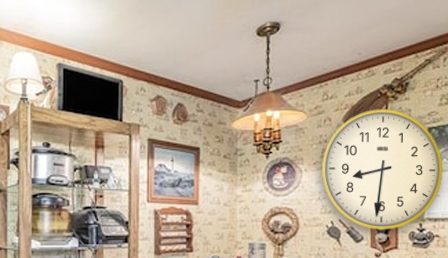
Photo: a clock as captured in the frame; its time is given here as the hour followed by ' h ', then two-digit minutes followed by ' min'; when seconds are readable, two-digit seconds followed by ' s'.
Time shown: 8 h 31 min
